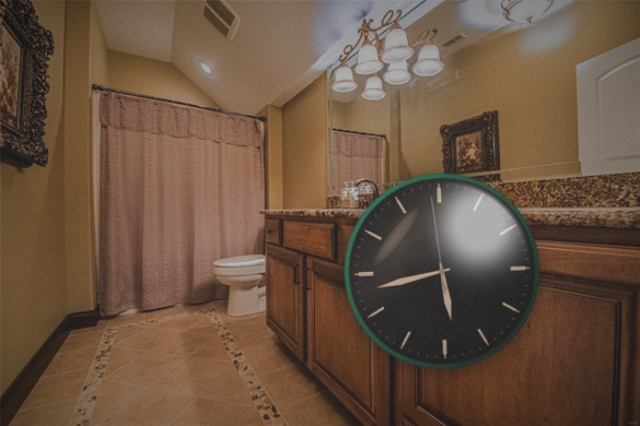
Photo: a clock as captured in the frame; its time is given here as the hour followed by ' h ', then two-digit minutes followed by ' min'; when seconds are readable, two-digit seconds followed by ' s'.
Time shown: 5 h 42 min 59 s
